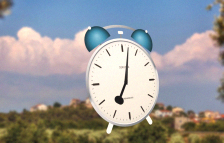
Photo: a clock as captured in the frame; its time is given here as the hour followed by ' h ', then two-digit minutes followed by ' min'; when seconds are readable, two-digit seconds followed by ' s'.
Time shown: 7 h 02 min
